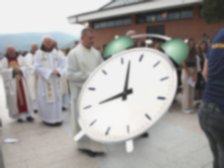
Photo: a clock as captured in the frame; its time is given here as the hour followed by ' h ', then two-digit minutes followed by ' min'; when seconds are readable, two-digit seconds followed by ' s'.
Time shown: 7 h 57 min
